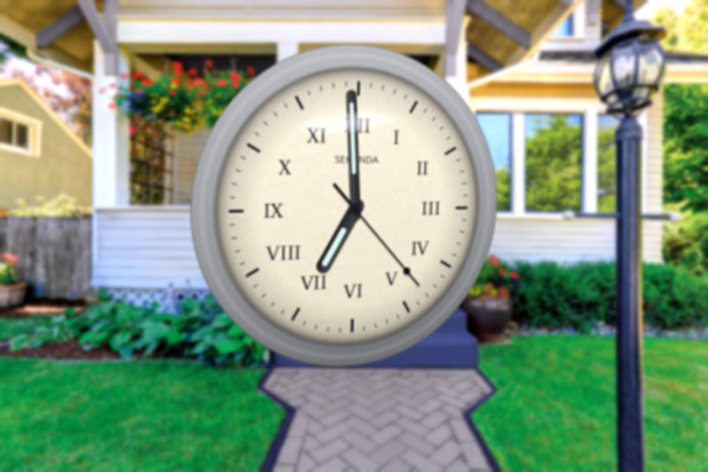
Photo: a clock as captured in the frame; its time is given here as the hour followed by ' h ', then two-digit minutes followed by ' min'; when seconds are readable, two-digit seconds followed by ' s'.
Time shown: 6 h 59 min 23 s
